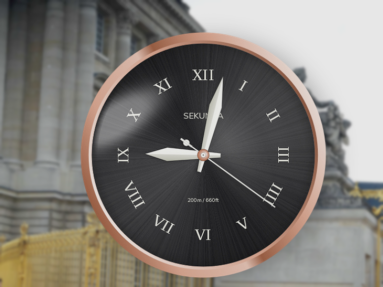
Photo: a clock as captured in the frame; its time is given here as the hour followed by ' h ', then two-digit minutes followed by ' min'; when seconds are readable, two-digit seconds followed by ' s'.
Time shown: 9 h 02 min 21 s
